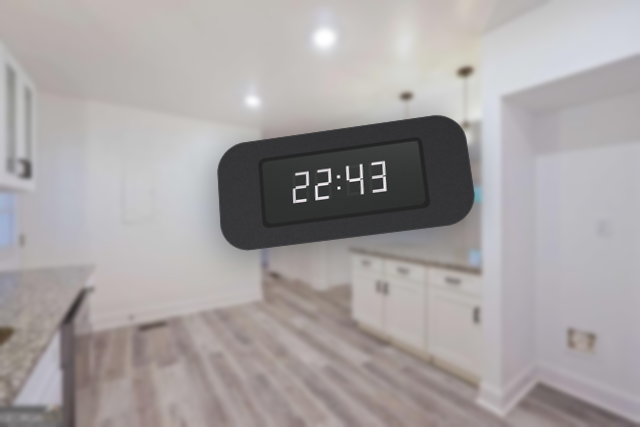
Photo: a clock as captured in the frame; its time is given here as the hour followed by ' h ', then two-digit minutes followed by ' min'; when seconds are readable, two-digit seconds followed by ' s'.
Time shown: 22 h 43 min
